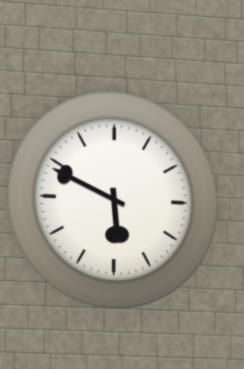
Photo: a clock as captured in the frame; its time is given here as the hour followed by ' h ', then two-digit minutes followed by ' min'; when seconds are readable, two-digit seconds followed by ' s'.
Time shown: 5 h 49 min
